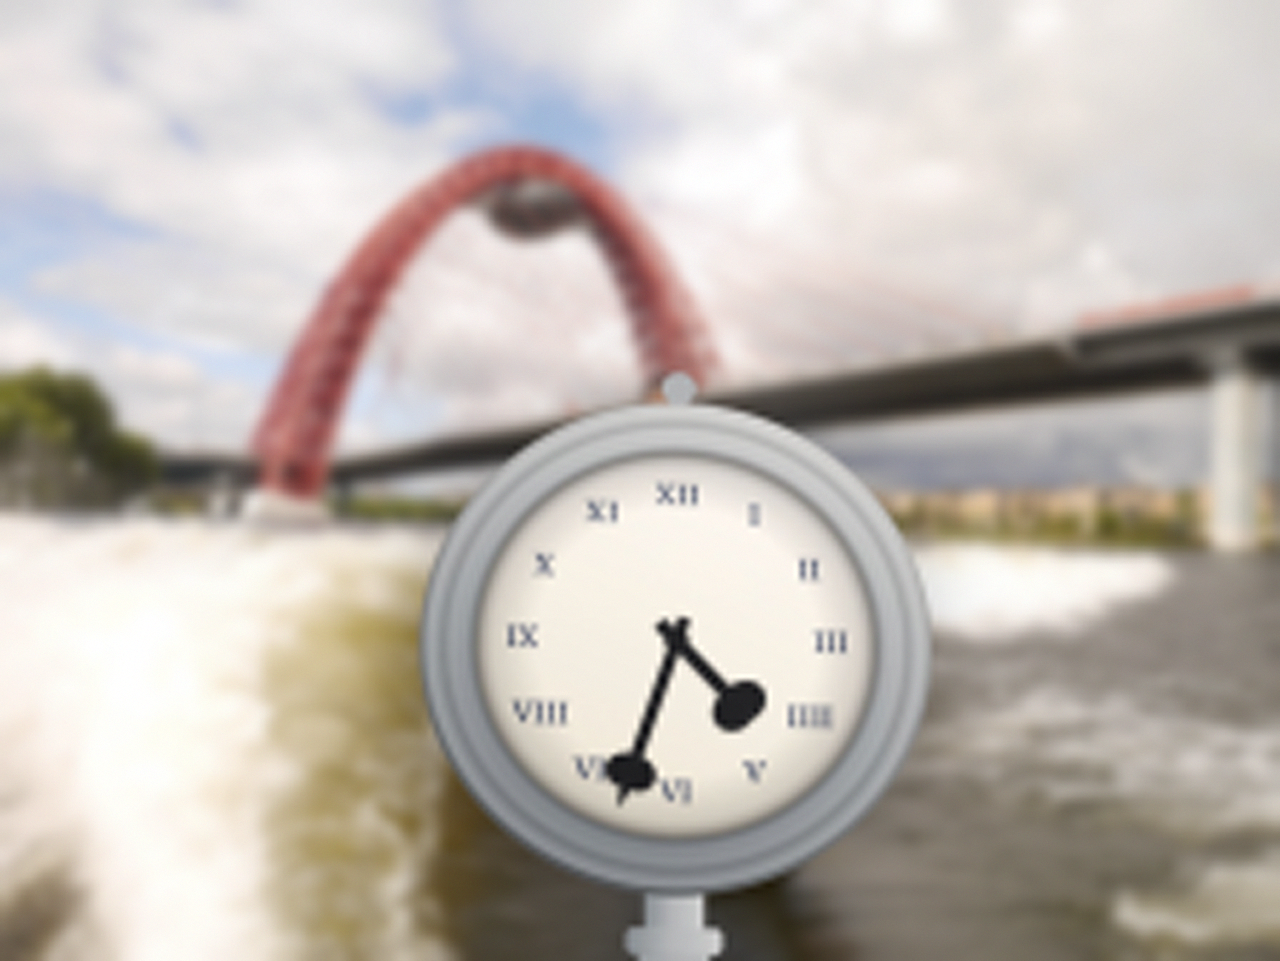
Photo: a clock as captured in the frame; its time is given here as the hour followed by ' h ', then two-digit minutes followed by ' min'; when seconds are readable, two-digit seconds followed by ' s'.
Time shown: 4 h 33 min
